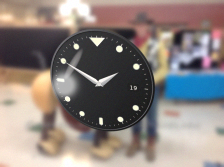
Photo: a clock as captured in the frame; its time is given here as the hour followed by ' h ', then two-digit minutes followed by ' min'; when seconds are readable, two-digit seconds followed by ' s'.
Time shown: 1 h 50 min
